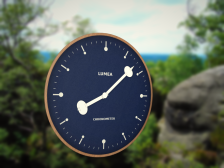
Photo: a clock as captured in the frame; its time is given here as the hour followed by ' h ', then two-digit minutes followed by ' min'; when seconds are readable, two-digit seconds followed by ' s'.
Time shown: 8 h 08 min
